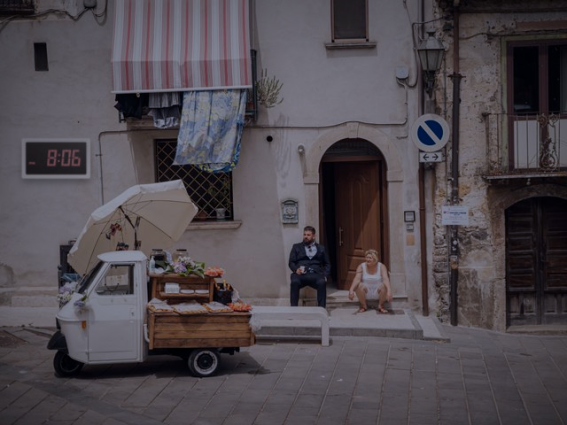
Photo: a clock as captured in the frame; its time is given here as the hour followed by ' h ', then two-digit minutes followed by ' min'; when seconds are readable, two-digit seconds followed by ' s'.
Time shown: 8 h 06 min
